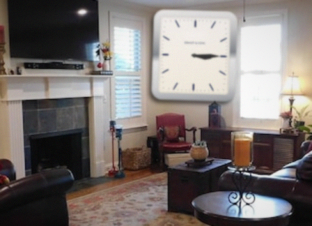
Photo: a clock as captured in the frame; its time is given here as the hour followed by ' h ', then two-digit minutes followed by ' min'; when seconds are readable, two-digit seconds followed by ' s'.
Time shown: 3 h 15 min
